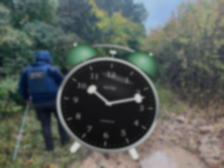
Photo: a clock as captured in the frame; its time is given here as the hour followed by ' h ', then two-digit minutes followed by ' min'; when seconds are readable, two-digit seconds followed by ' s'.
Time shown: 10 h 12 min
